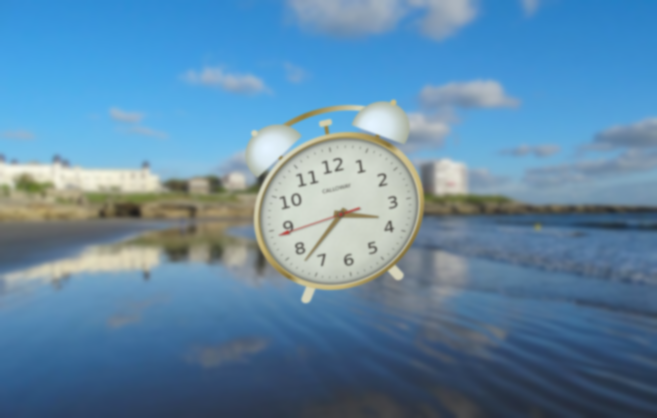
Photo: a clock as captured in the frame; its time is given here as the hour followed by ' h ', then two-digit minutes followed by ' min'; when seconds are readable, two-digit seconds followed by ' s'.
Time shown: 3 h 37 min 44 s
